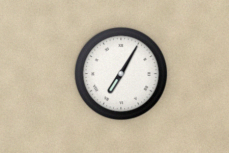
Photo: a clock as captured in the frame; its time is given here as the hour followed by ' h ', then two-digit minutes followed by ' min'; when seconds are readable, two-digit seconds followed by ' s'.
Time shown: 7 h 05 min
